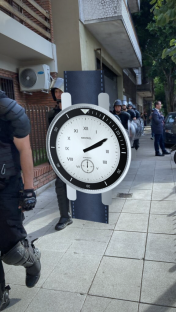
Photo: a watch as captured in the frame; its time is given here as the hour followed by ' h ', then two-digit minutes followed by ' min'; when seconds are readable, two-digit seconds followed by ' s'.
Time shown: 2 h 10 min
